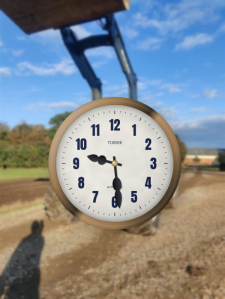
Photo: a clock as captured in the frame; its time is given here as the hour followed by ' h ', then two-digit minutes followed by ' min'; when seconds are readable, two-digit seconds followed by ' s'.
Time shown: 9 h 29 min
